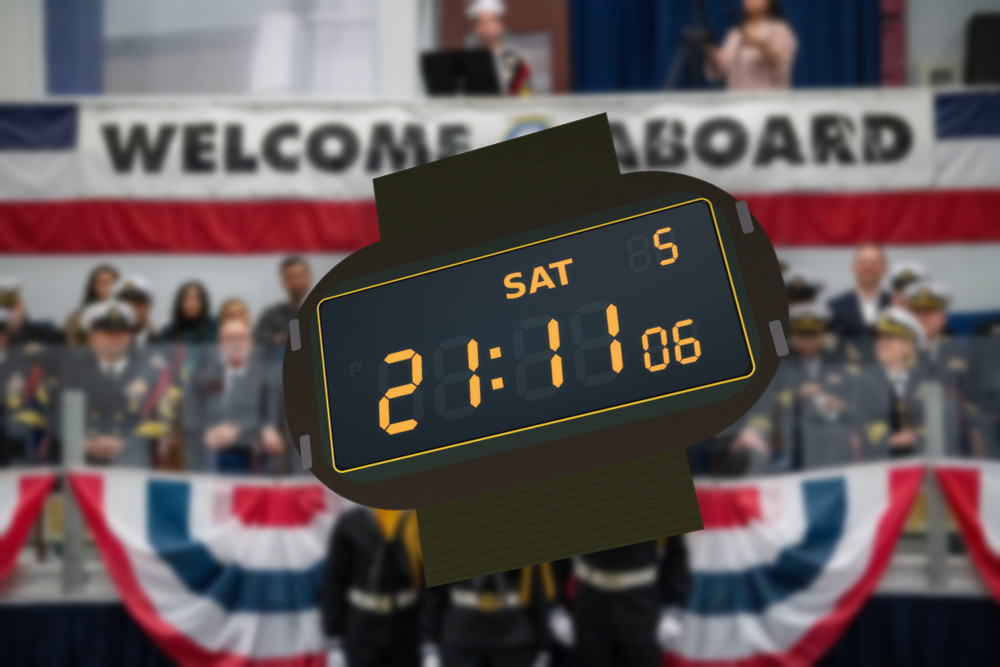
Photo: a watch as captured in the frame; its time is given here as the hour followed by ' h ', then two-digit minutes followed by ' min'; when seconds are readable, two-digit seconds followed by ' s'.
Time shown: 21 h 11 min 06 s
